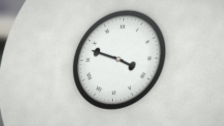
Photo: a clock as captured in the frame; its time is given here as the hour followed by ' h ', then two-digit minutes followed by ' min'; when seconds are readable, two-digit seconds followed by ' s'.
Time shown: 3 h 48 min
